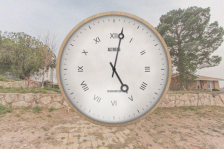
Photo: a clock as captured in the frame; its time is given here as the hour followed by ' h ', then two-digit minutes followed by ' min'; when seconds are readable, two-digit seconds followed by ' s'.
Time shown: 5 h 02 min
